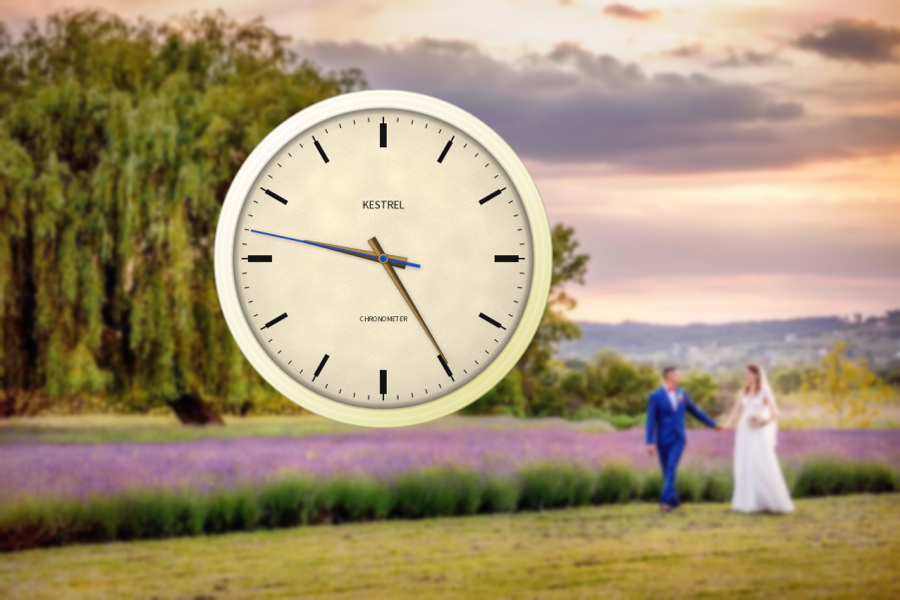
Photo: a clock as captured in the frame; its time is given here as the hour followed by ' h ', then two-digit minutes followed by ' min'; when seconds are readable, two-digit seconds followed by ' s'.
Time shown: 9 h 24 min 47 s
